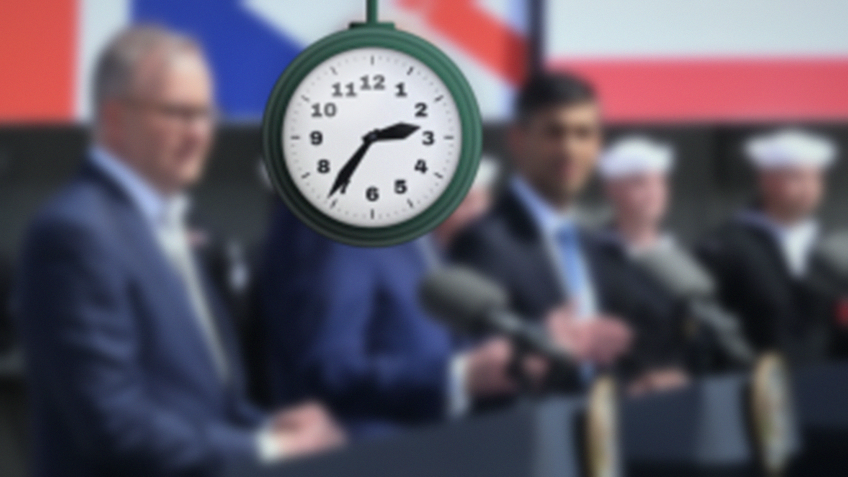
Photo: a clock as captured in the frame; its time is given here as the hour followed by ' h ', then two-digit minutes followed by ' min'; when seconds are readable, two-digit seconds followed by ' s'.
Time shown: 2 h 36 min
